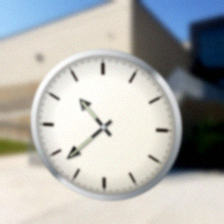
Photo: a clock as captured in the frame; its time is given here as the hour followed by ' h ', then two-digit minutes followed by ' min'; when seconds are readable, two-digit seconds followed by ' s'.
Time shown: 10 h 38 min
